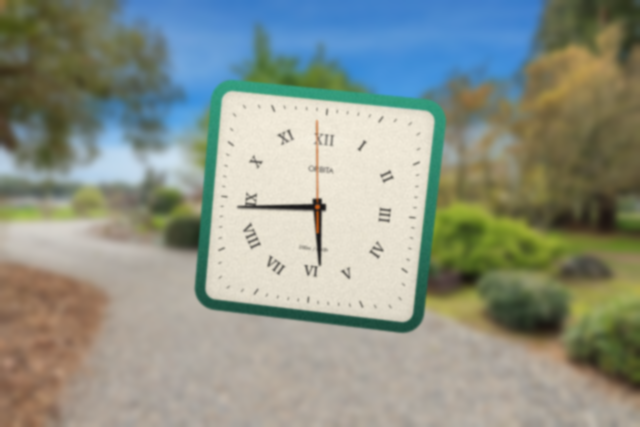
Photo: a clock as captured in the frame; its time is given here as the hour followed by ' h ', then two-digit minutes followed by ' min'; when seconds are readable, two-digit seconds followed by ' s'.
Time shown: 5 h 43 min 59 s
